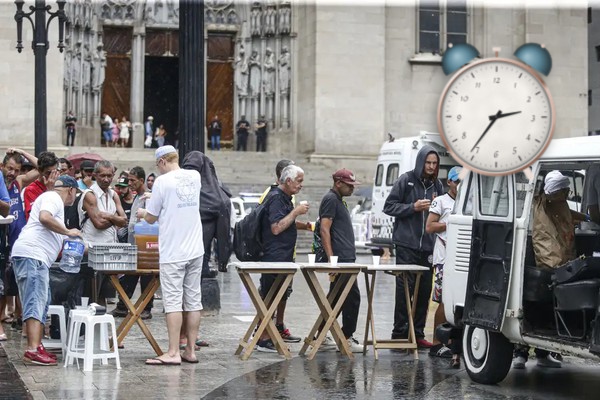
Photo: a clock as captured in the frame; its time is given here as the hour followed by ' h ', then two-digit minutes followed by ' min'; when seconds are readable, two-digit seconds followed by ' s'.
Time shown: 2 h 36 min
